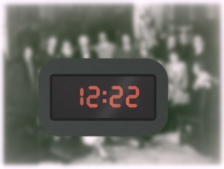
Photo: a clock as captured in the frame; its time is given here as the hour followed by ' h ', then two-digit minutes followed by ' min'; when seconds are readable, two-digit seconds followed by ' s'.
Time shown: 12 h 22 min
